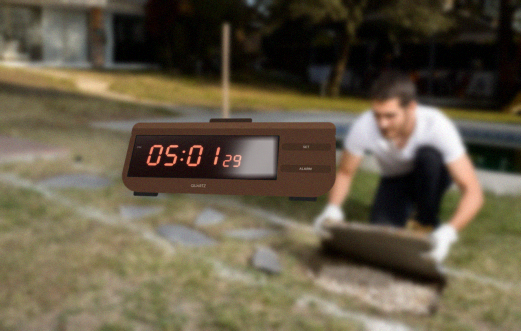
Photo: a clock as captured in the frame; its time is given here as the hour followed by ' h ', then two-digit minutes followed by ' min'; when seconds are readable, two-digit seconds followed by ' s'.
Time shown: 5 h 01 min 29 s
